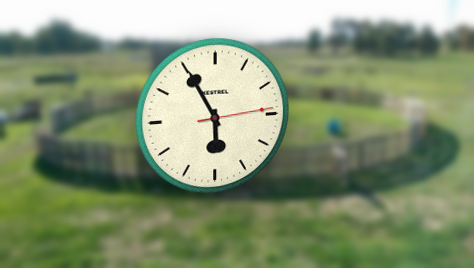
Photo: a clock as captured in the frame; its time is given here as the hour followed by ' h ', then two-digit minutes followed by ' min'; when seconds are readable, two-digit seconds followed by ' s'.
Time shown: 5 h 55 min 14 s
